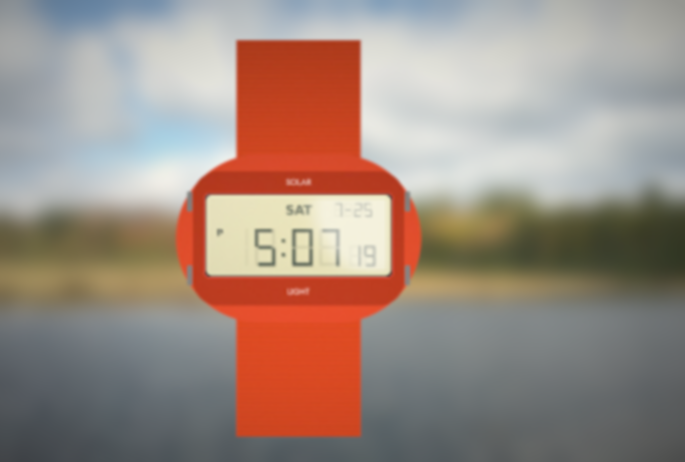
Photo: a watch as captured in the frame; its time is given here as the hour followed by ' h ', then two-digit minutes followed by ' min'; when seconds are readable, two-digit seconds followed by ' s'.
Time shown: 5 h 07 min 19 s
